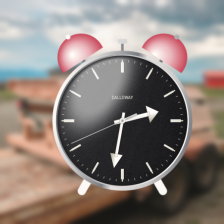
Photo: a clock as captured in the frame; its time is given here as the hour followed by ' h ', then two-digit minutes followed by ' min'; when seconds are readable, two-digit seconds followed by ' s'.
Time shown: 2 h 31 min 41 s
